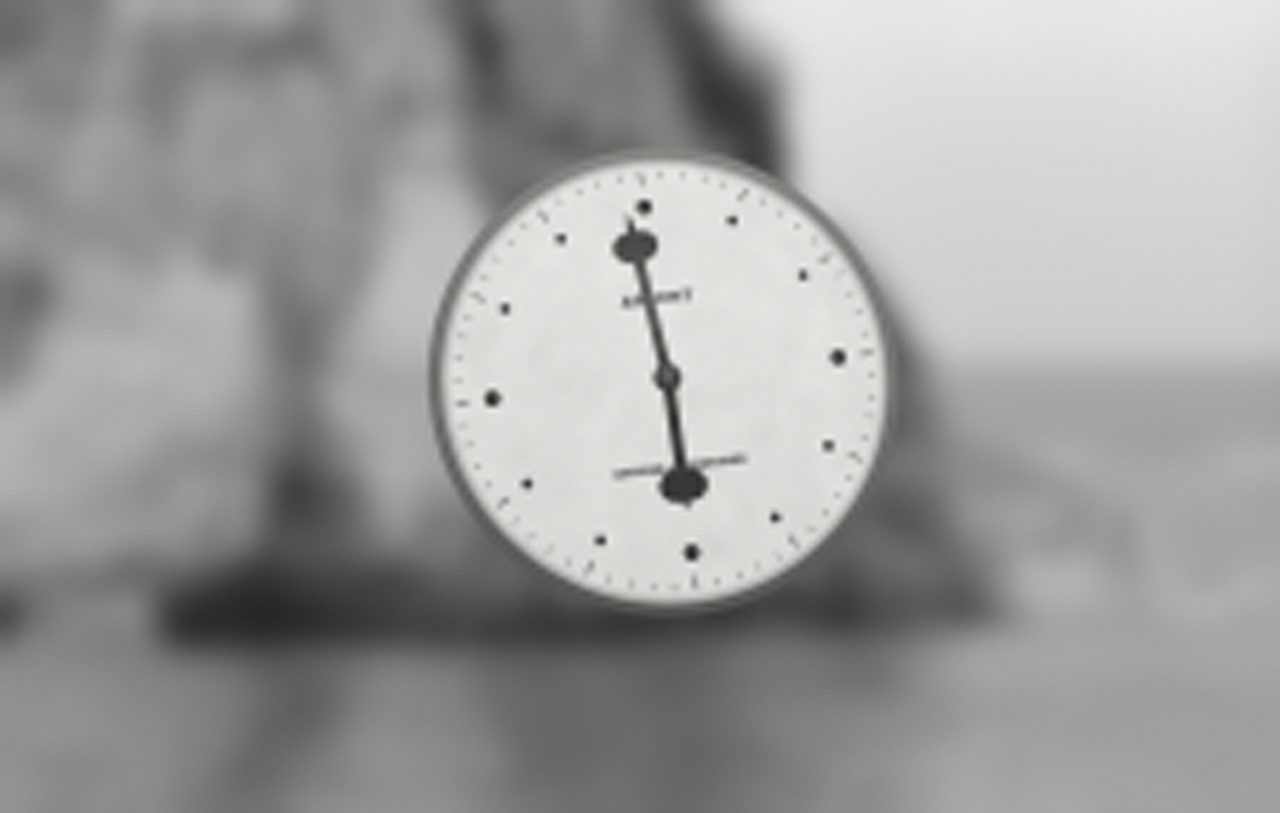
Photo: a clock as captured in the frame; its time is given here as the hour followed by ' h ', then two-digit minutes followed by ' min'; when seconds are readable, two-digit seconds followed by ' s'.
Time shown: 5 h 59 min
